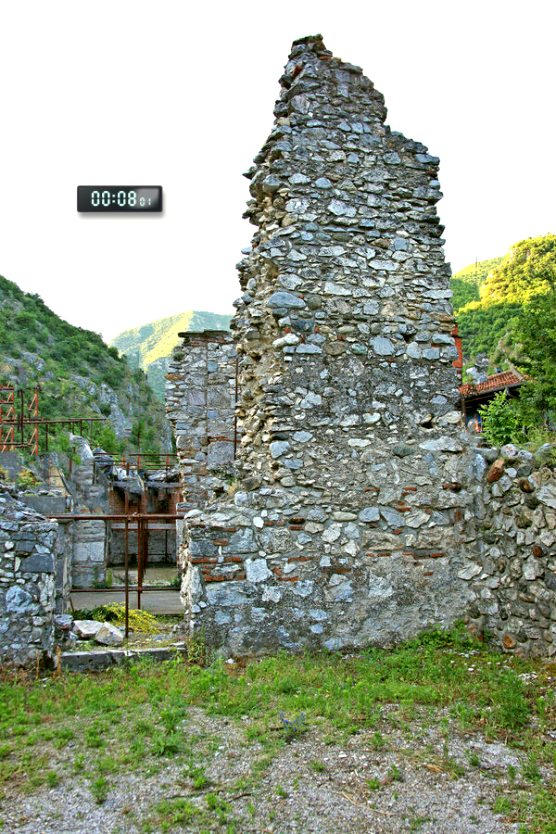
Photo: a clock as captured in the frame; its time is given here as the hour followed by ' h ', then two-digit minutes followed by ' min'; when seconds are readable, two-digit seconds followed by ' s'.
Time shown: 0 h 08 min 01 s
